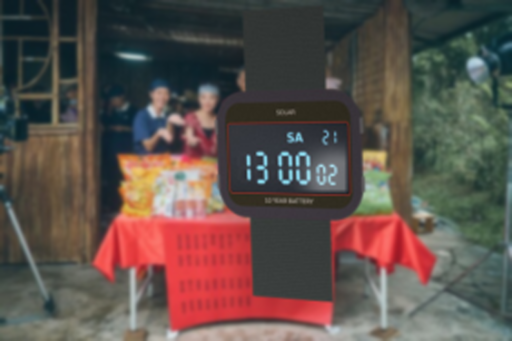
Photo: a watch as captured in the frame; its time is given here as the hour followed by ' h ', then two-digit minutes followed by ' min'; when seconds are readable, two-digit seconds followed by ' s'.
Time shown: 13 h 00 min 02 s
